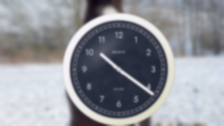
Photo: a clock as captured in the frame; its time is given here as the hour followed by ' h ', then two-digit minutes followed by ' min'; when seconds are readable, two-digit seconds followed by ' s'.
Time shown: 10 h 21 min
